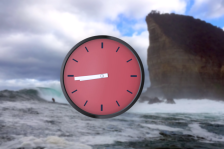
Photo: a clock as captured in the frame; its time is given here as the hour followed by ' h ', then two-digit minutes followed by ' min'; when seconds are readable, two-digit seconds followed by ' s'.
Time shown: 8 h 44 min
